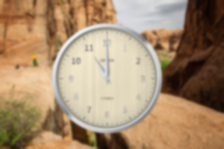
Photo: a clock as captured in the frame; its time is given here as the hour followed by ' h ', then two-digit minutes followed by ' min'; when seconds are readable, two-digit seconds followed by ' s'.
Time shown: 11 h 00 min
